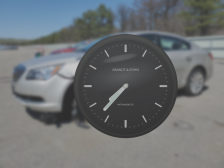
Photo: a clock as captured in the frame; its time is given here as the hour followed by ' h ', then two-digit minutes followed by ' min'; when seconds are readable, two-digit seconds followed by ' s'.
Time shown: 7 h 37 min
